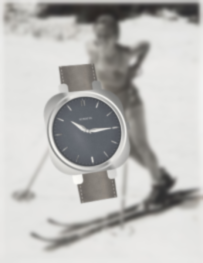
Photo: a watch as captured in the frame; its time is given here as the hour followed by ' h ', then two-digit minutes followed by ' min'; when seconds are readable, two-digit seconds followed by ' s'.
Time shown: 10 h 15 min
